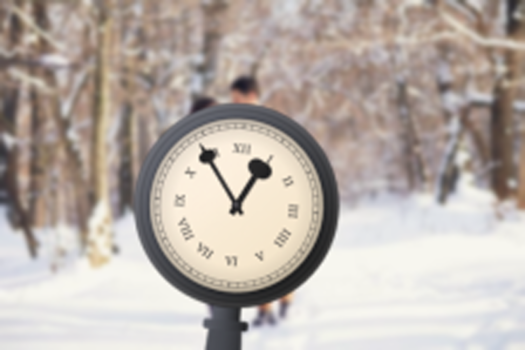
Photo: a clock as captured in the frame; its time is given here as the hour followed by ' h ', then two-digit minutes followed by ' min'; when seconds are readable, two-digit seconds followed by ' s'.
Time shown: 12 h 54 min
